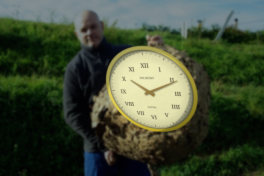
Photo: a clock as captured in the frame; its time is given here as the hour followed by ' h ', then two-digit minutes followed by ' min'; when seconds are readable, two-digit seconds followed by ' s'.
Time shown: 10 h 11 min
